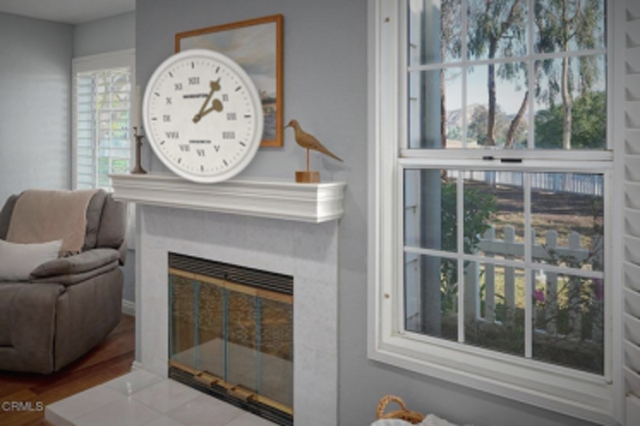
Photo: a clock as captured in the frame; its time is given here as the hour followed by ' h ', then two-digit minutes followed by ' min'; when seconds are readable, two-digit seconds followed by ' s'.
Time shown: 2 h 06 min
